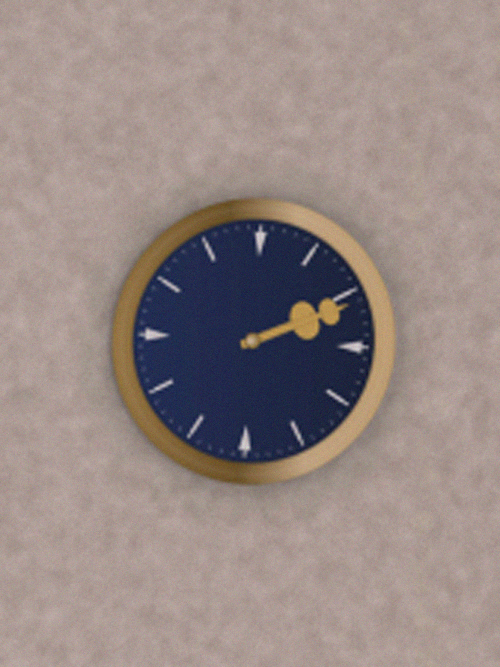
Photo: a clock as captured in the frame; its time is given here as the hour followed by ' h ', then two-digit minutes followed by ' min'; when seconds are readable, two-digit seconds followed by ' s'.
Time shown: 2 h 11 min
